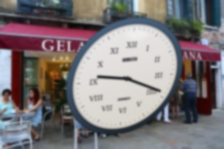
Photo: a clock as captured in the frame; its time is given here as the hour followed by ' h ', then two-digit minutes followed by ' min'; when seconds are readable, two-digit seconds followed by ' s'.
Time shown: 9 h 19 min
